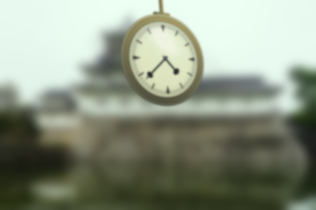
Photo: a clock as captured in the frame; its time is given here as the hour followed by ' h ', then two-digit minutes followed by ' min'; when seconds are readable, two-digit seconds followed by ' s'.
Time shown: 4 h 38 min
